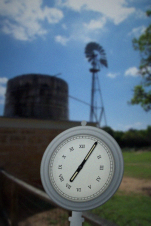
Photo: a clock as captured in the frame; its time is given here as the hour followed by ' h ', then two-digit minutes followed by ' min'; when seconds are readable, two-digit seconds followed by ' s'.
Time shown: 7 h 05 min
